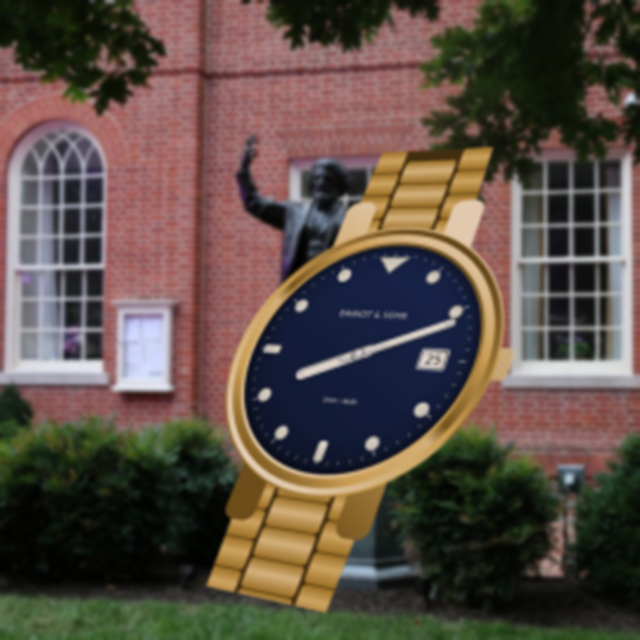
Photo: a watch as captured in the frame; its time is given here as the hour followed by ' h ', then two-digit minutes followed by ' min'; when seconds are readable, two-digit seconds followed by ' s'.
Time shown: 8 h 11 min
